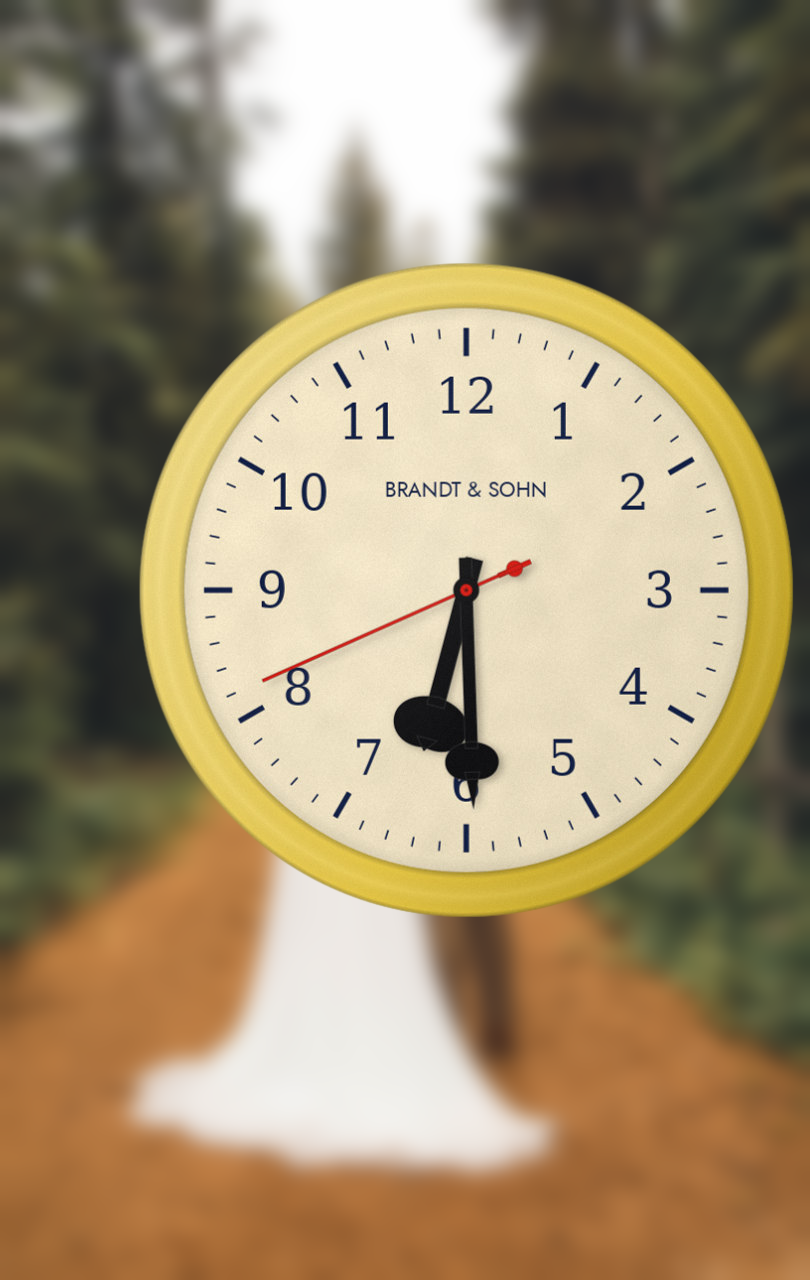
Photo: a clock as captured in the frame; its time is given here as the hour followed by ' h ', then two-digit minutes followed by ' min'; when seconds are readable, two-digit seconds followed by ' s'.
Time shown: 6 h 29 min 41 s
